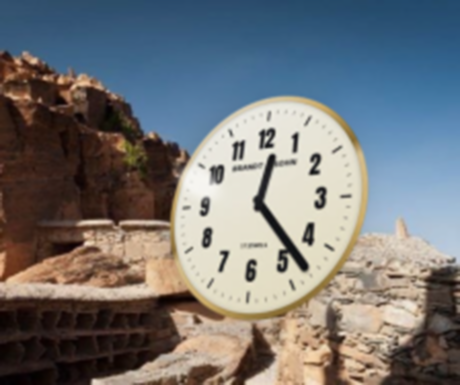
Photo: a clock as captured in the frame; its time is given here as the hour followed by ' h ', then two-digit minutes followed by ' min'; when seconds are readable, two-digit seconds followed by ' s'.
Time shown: 12 h 23 min
